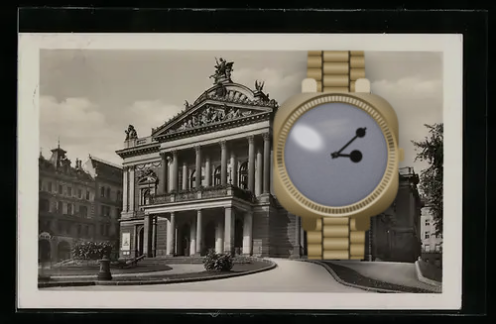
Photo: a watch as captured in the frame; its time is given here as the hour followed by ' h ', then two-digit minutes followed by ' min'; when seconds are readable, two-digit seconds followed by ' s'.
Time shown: 3 h 08 min
